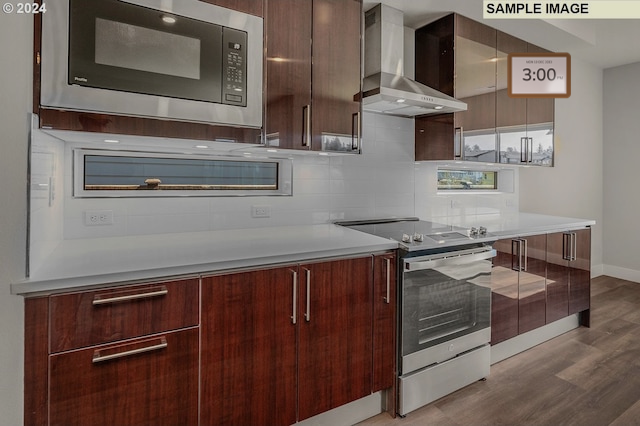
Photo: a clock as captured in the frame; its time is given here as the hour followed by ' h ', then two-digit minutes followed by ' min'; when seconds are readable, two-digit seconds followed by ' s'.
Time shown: 3 h 00 min
